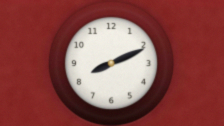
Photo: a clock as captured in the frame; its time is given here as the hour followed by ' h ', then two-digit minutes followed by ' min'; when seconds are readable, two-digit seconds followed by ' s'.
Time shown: 8 h 11 min
